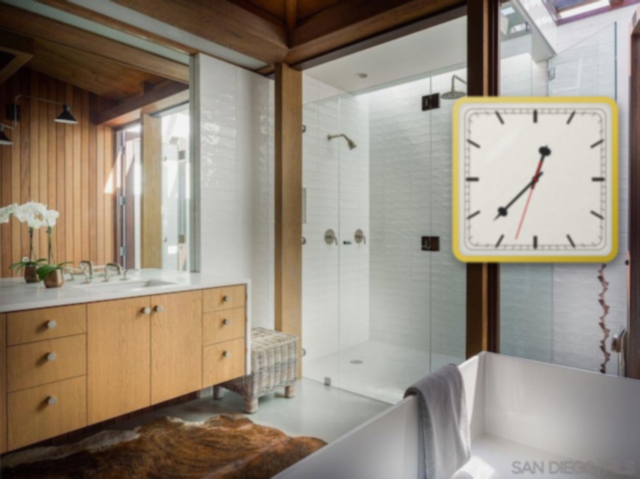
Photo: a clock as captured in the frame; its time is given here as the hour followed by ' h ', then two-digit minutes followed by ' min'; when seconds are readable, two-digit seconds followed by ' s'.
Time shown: 12 h 37 min 33 s
